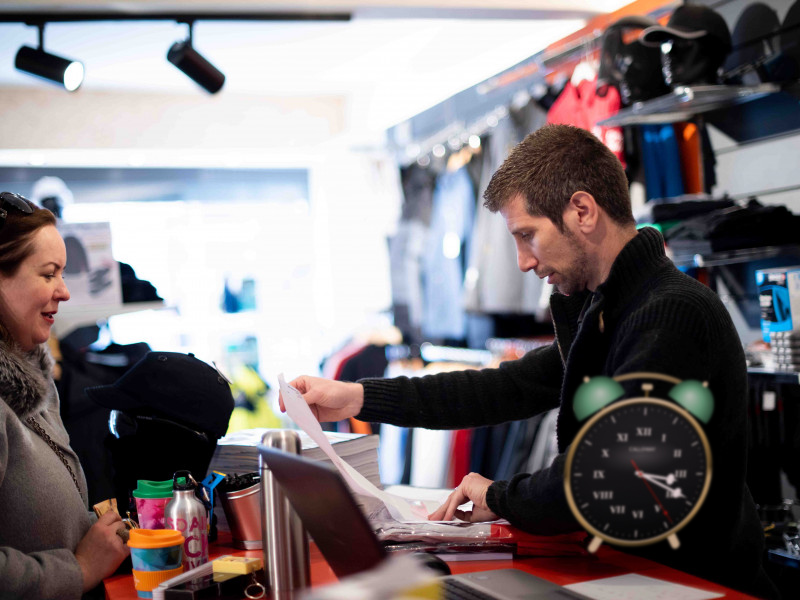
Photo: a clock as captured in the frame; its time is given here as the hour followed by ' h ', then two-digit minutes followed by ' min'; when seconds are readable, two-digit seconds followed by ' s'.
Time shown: 3 h 19 min 24 s
